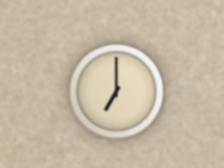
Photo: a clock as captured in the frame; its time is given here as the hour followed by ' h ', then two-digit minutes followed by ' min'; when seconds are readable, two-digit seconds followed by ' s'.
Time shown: 7 h 00 min
